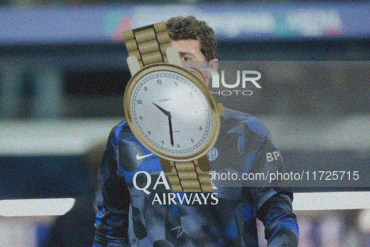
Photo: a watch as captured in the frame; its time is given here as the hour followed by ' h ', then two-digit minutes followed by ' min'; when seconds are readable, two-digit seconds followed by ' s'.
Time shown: 10 h 32 min
